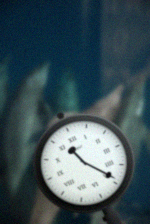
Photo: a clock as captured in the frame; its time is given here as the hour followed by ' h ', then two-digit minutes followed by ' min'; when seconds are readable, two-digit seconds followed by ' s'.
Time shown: 11 h 24 min
